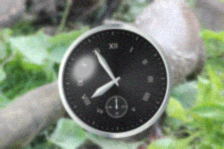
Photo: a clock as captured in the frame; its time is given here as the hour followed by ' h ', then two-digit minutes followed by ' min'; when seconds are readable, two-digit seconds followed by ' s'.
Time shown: 7 h 55 min
